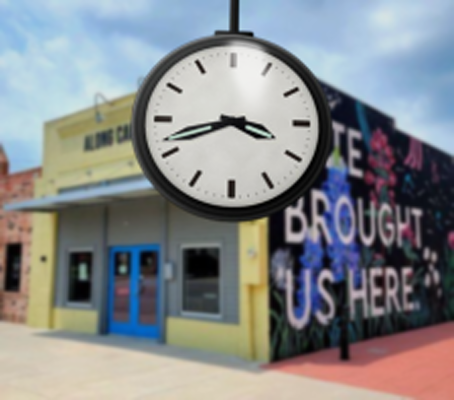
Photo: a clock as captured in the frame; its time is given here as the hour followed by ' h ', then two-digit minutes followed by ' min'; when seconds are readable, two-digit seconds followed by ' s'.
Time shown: 3 h 42 min
